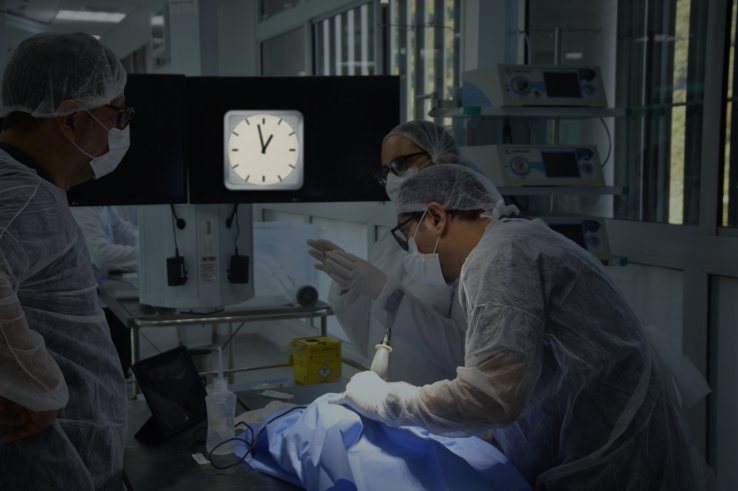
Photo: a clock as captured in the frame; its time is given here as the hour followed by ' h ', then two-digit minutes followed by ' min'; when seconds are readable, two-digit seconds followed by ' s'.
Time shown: 12 h 58 min
